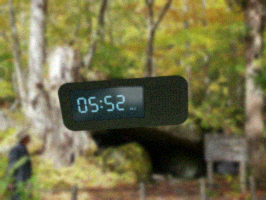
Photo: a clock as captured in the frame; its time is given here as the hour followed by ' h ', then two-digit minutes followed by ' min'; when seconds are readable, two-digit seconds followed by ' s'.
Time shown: 5 h 52 min
